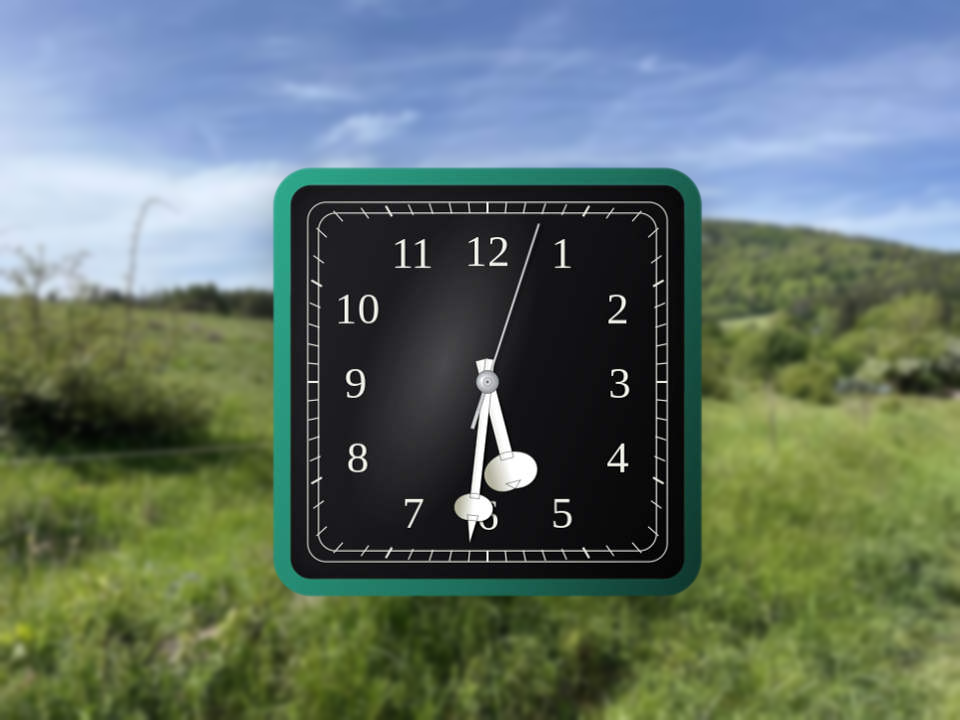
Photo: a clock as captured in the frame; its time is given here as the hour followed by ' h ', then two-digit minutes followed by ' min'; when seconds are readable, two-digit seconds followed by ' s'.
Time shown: 5 h 31 min 03 s
